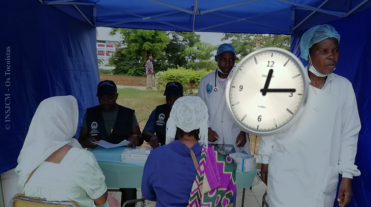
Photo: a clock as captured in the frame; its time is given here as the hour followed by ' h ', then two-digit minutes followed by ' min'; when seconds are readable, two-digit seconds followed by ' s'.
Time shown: 12 h 14 min
